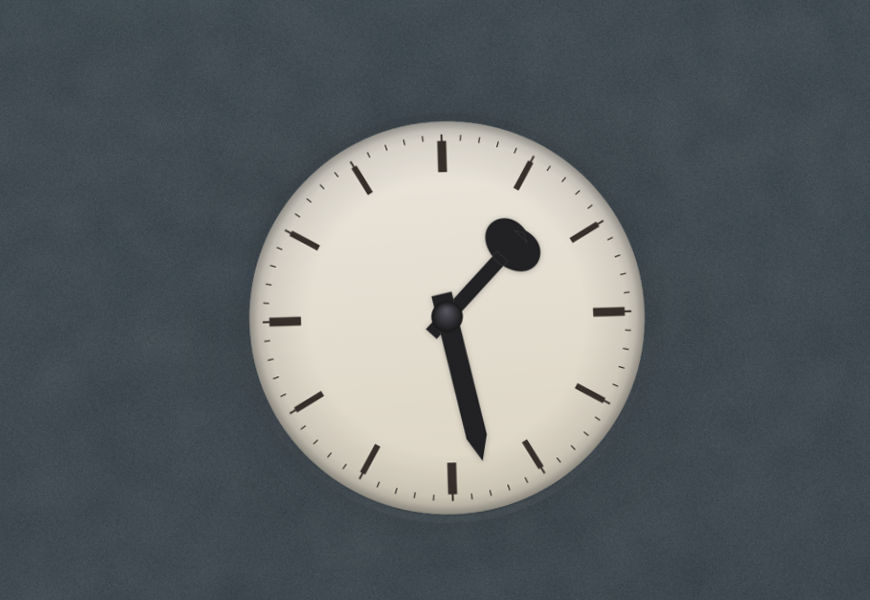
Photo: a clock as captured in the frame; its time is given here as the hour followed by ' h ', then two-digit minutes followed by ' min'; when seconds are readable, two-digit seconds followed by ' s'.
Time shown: 1 h 28 min
